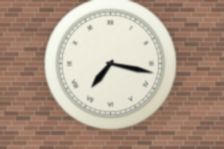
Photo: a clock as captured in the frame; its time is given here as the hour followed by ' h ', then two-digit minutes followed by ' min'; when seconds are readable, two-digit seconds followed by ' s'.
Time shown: 7 h 17 min
